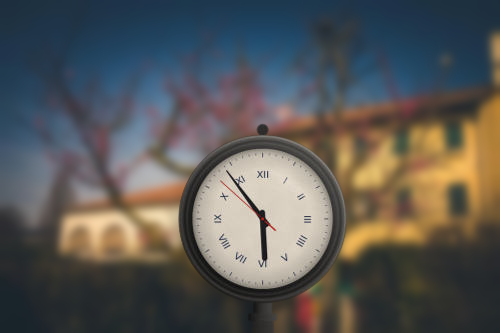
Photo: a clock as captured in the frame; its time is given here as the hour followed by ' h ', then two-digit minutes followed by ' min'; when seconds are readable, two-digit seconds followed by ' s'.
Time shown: 5 h 53 min 52 s
